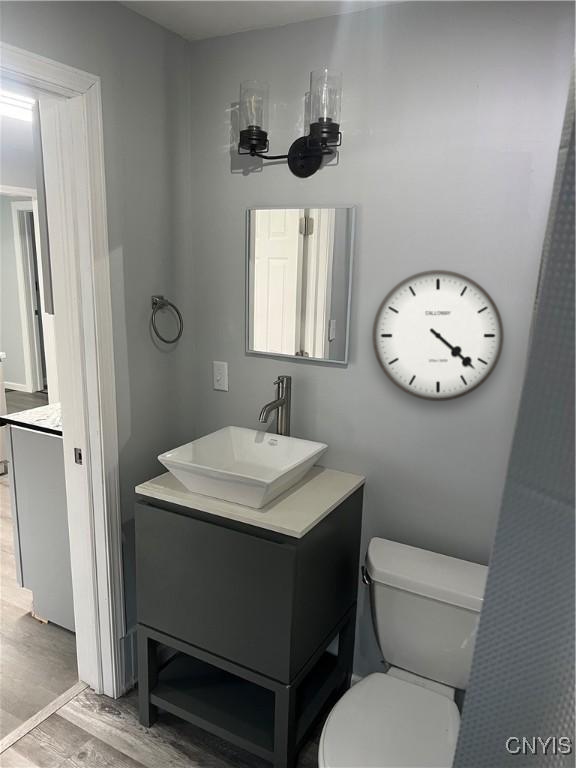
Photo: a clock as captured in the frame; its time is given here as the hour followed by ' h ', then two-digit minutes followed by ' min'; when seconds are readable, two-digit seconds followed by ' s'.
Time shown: 4 h 22 min
